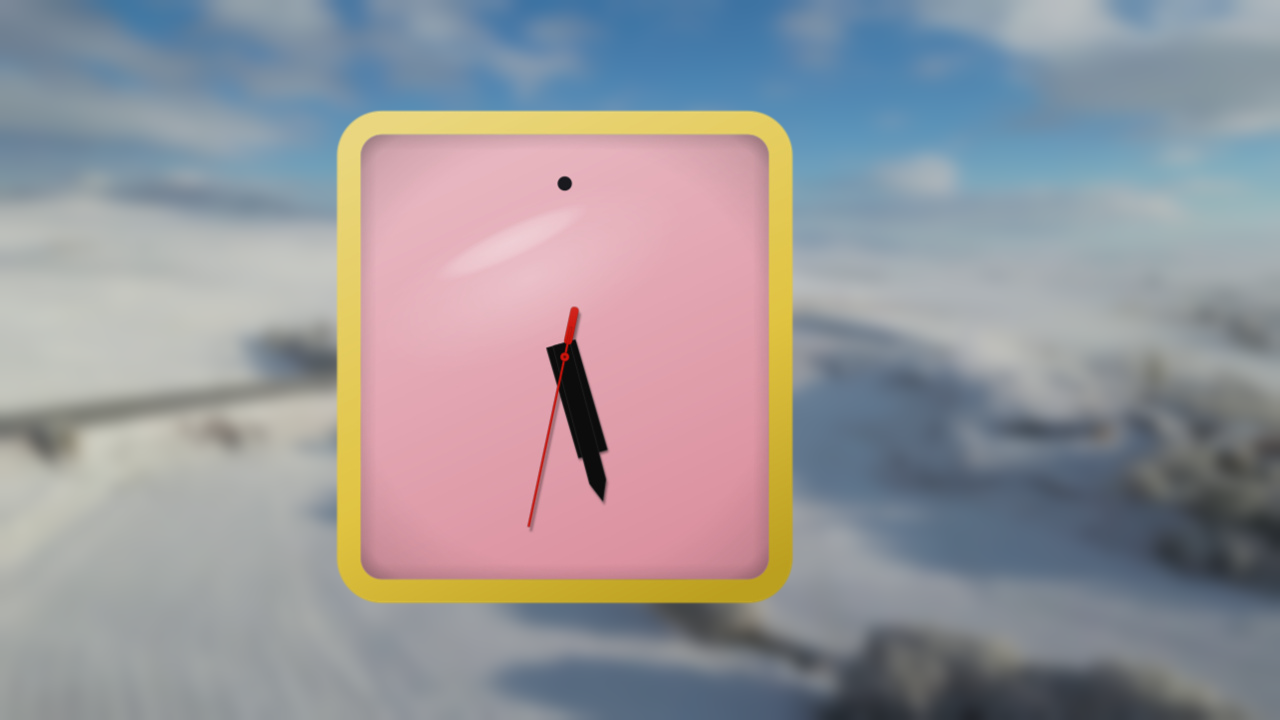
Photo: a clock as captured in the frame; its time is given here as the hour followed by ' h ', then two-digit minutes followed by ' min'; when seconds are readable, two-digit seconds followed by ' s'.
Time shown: 5 h 27 min 32 s
